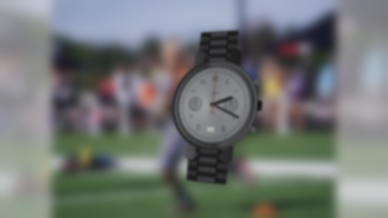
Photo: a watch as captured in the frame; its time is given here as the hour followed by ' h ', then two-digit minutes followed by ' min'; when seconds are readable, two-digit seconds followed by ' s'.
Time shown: 2 h 19 min
